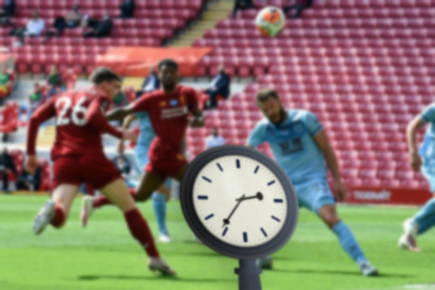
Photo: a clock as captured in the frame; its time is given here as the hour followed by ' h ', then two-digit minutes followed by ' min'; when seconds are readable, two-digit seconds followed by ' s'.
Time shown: 2 h 36 min
